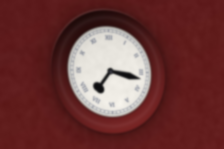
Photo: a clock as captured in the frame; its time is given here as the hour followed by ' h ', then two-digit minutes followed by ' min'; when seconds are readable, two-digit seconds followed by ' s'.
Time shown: 7 h 17 min
